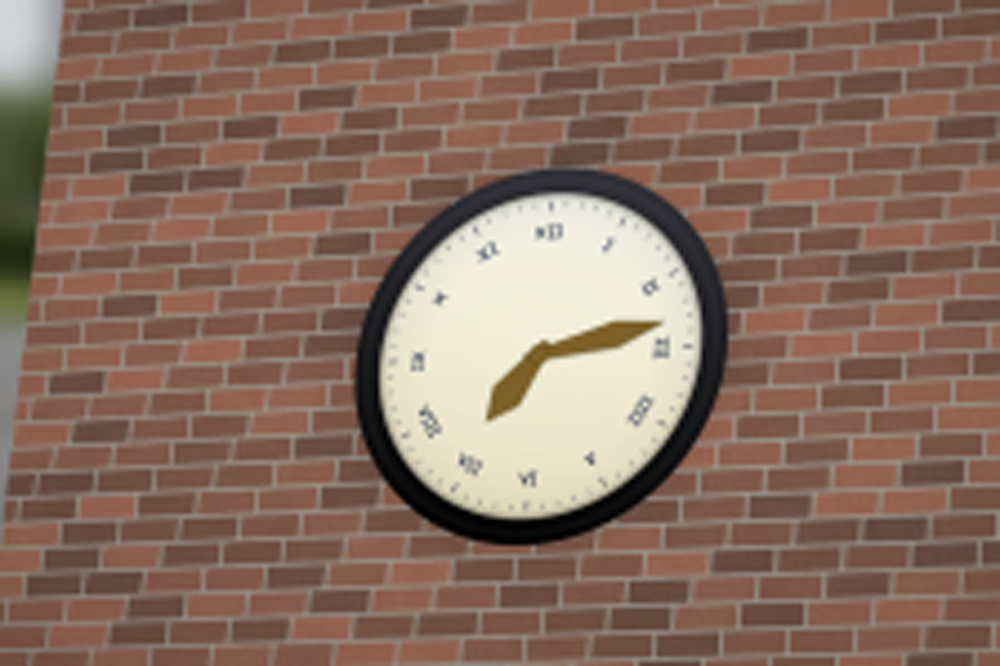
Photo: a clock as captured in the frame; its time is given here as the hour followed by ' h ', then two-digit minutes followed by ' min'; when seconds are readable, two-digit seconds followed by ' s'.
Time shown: 7 h 13 min
